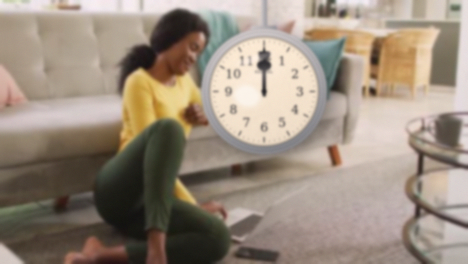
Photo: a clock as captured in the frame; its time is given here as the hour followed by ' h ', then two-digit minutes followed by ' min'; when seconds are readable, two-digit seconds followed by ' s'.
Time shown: 12 h 00 min
